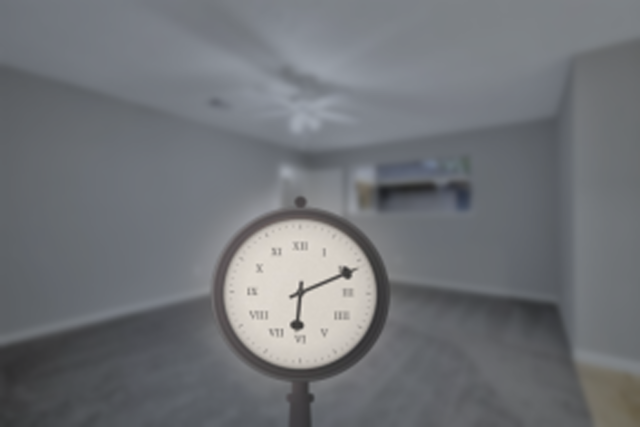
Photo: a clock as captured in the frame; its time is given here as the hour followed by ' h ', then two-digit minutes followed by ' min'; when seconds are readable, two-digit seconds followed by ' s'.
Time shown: 6 h 11 min
